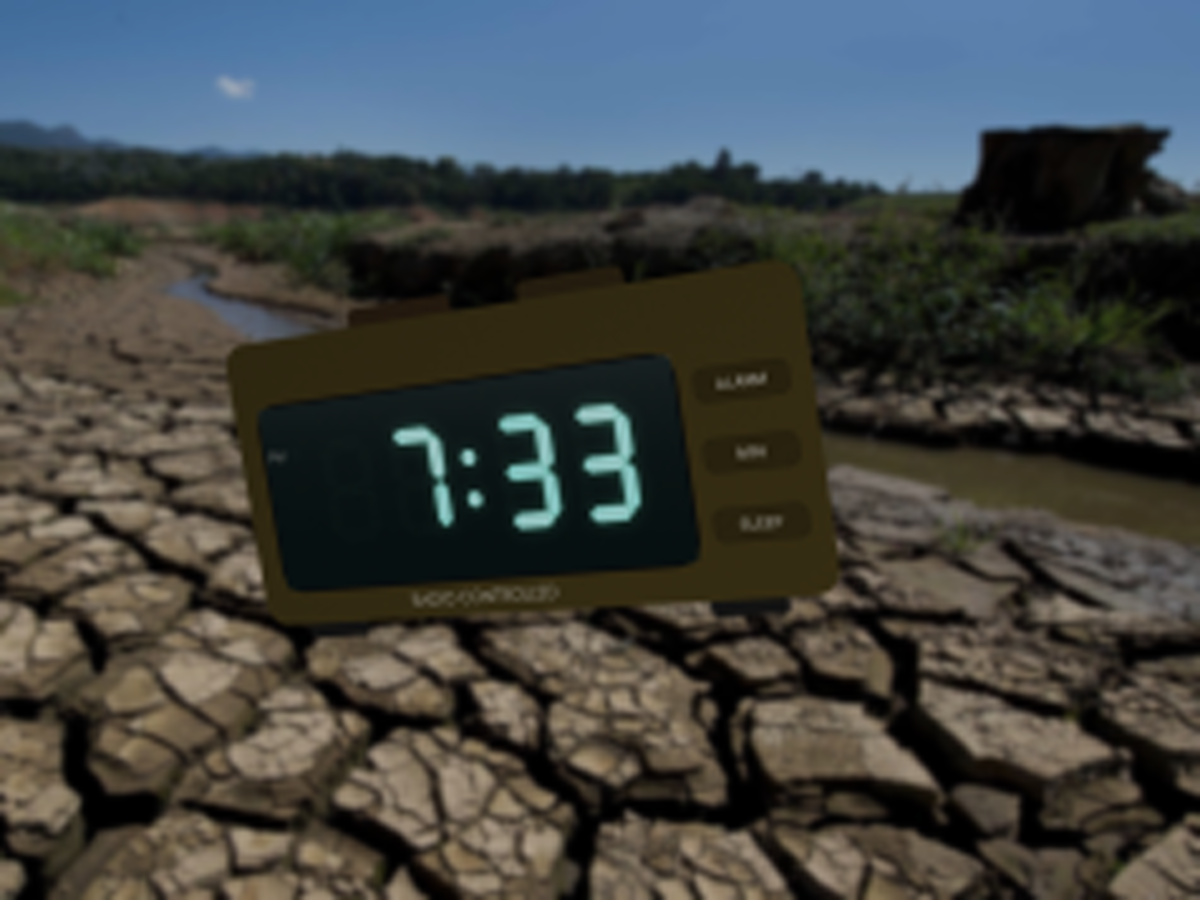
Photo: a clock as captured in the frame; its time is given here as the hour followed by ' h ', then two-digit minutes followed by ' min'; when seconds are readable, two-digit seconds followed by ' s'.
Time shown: 7 h 33 min
